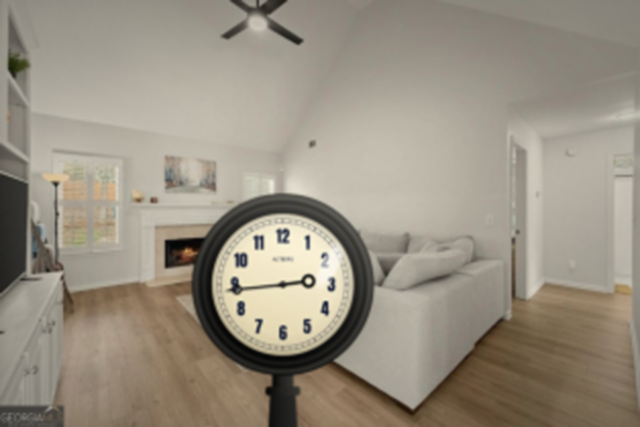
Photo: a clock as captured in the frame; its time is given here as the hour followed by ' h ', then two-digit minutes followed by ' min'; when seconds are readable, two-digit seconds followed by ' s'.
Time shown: 2 h 44 min
